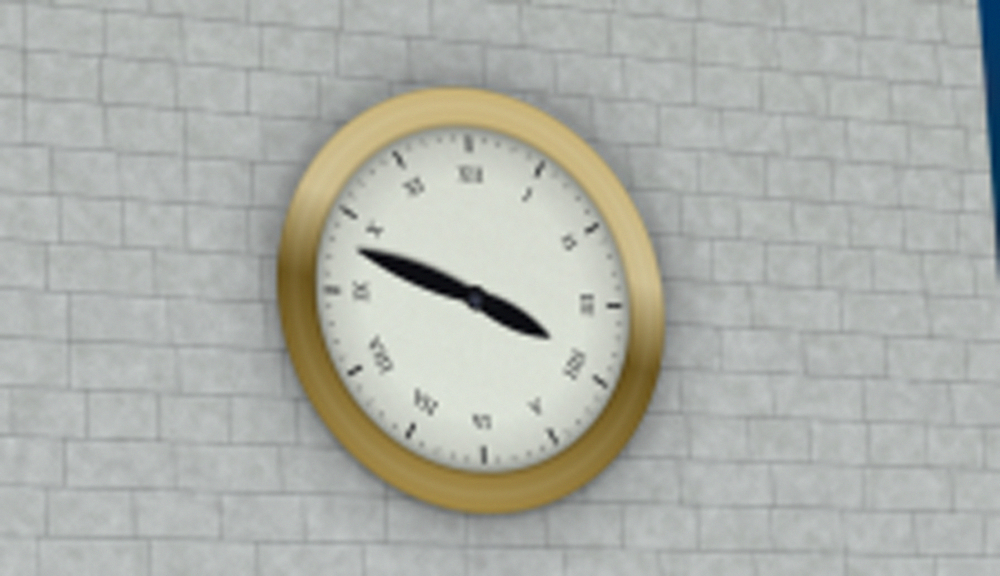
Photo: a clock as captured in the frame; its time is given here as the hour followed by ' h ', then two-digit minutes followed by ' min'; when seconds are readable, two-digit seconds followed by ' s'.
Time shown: 3 h 48 min
